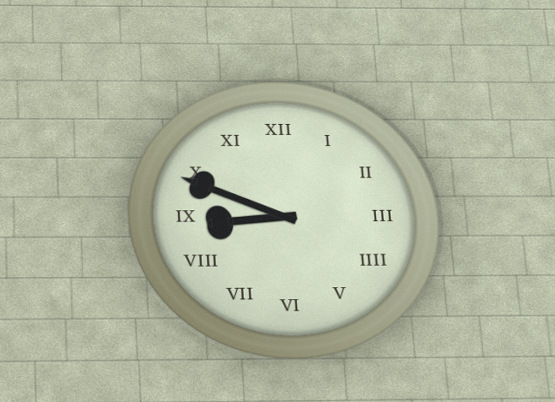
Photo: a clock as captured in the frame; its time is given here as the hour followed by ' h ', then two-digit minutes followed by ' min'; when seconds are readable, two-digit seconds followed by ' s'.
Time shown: 8 h 49 min
